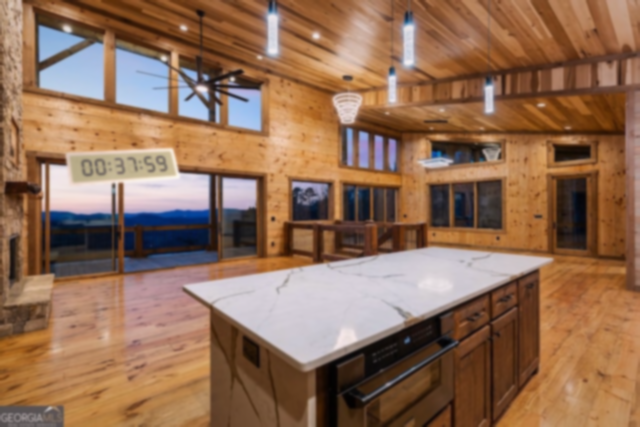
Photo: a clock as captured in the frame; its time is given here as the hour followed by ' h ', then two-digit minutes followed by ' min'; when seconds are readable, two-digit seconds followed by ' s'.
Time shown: 0 h 37 min 59 s
